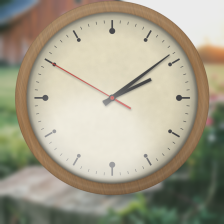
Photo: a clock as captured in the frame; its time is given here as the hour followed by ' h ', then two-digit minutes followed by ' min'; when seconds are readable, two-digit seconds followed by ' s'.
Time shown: 2 h 08 min 50 s
